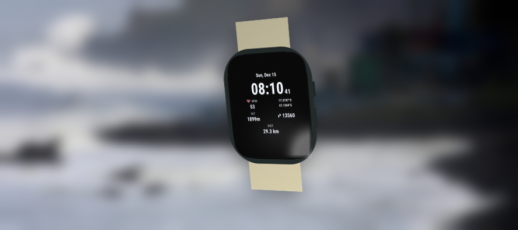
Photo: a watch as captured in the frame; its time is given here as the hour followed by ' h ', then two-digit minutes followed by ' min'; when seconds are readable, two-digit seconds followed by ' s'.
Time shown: 8 h 10 min
